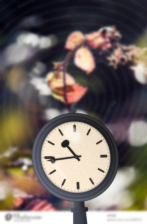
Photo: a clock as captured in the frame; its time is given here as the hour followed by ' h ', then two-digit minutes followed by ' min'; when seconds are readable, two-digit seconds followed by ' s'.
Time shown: 10 h 44 min
